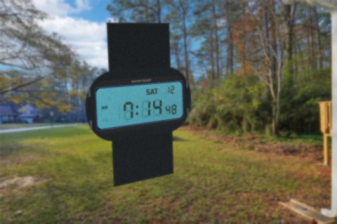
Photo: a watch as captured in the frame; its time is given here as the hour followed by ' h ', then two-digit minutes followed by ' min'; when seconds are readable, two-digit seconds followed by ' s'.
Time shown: 7 h 14 min 48 s
